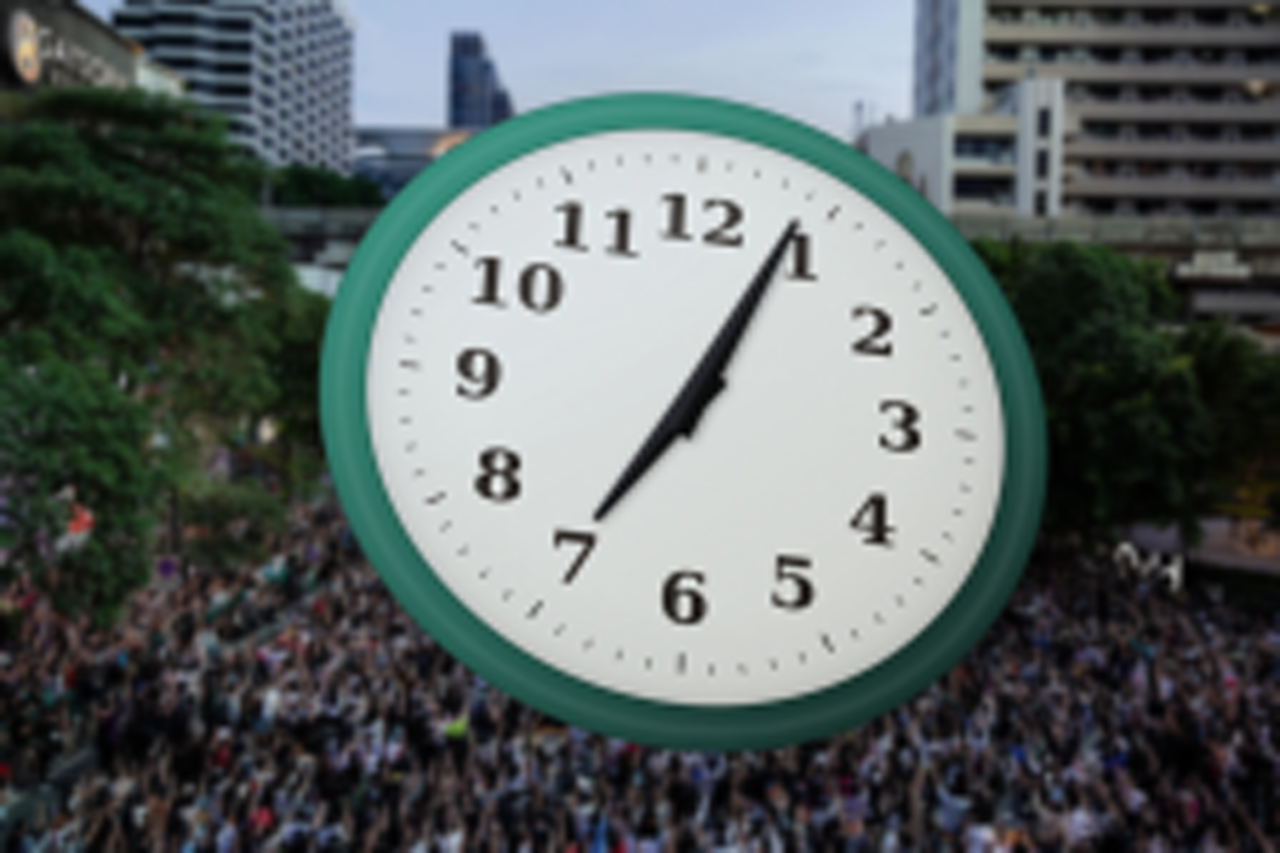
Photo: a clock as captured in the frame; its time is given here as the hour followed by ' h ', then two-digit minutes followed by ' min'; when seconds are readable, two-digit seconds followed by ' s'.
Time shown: 7 h 04 min
